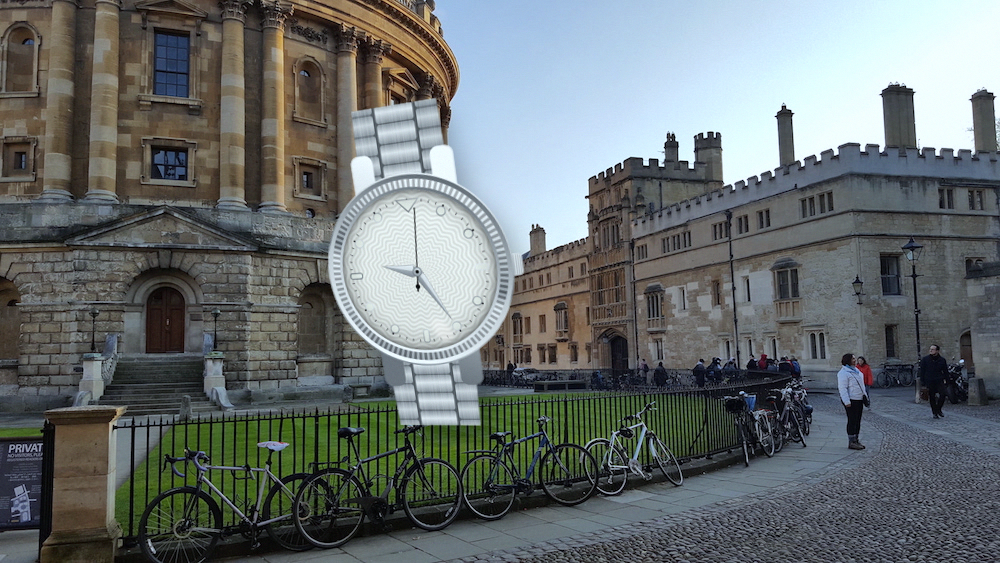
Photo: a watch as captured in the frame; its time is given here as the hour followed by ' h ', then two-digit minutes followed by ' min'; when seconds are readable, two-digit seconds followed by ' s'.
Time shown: 9 h 25 min 01 s
